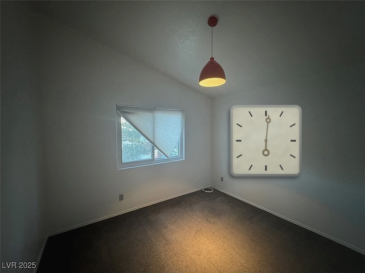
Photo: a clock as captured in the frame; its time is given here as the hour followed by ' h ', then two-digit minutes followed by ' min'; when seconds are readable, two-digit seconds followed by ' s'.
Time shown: 6 h 01 min
